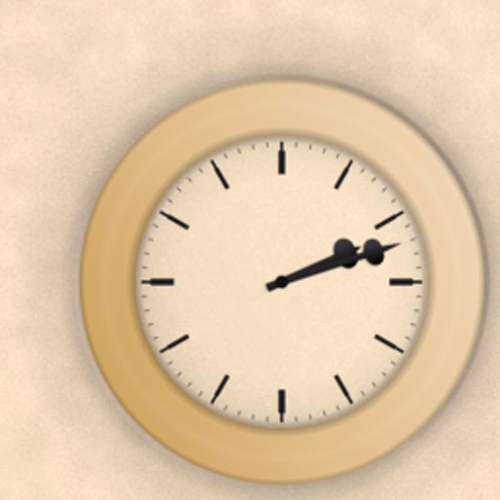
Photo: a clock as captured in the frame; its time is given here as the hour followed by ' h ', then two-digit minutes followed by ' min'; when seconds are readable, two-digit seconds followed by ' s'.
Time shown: 2 h 12 min
